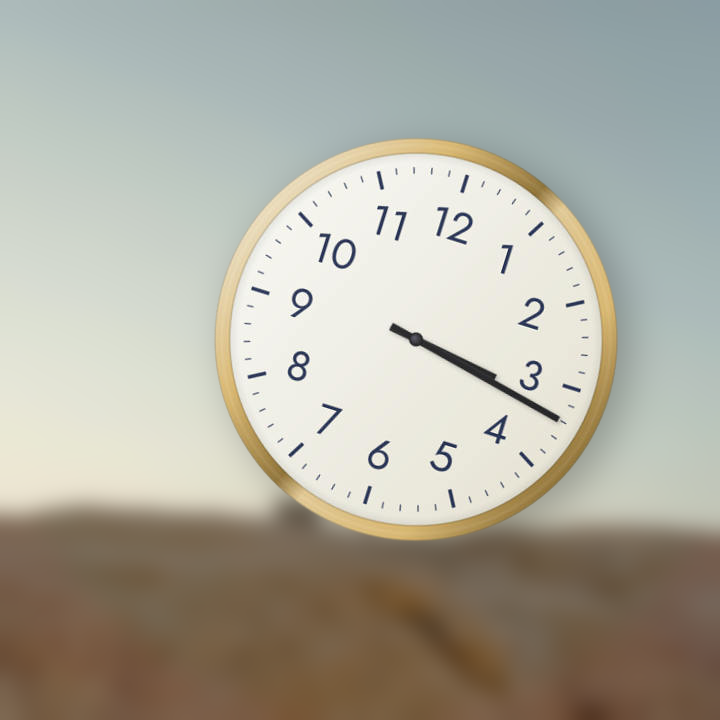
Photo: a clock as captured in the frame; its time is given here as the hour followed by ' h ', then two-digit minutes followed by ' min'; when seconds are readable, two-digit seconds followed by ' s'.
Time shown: 3 h 17 min
